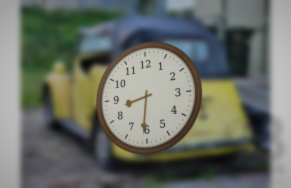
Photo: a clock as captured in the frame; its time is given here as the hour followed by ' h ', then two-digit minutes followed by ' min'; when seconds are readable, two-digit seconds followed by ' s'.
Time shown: 8 h 31 min
